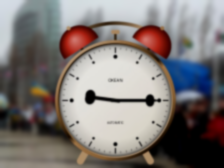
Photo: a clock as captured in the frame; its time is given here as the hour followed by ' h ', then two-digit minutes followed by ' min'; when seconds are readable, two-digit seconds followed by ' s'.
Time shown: 9 h 15 min
